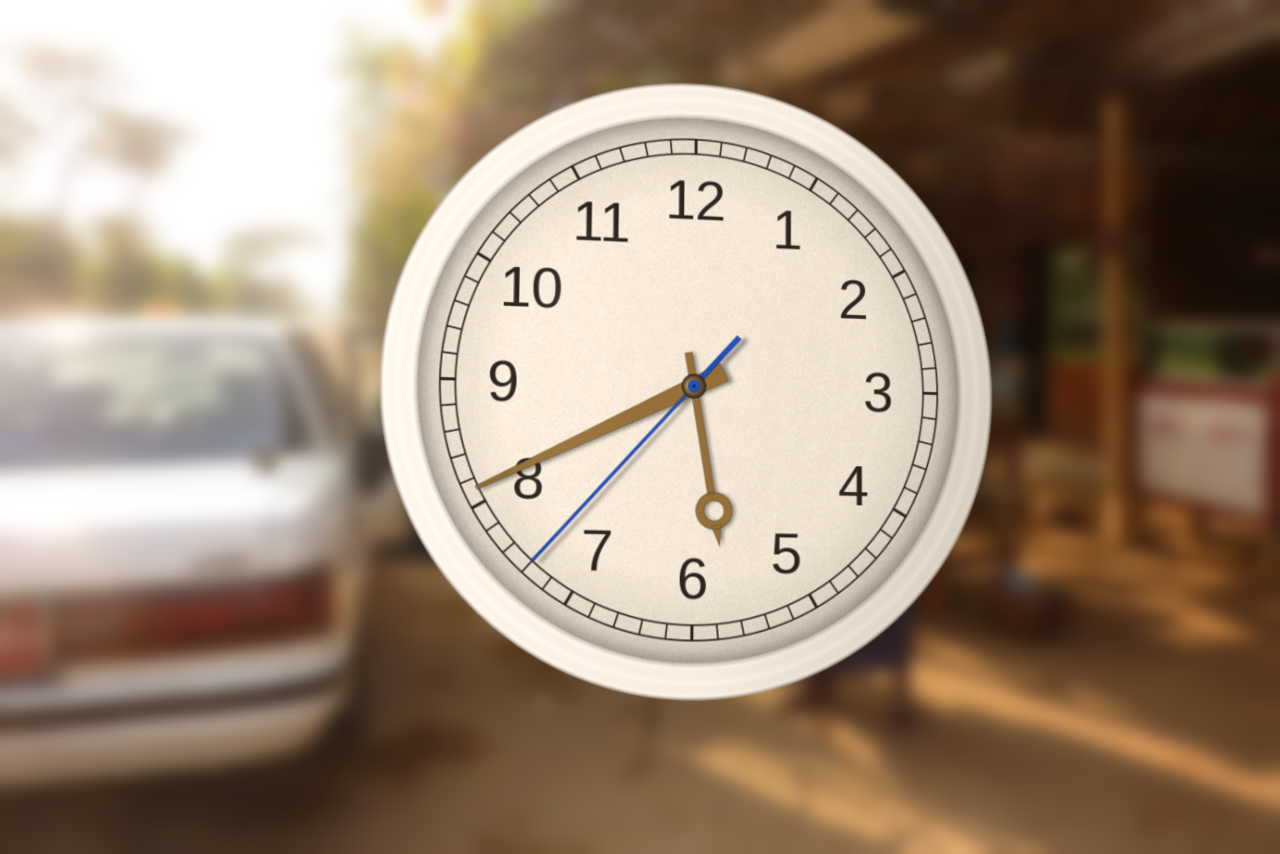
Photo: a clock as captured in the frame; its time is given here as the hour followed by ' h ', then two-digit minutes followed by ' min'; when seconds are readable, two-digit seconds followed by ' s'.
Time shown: 5 h 40 min 37 s
